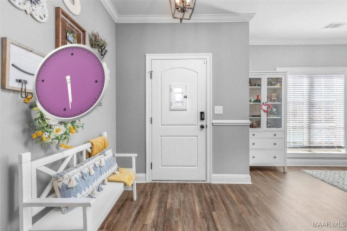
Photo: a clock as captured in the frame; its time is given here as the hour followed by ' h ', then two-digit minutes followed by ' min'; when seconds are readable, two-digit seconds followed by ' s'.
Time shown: 5 h 28 min
